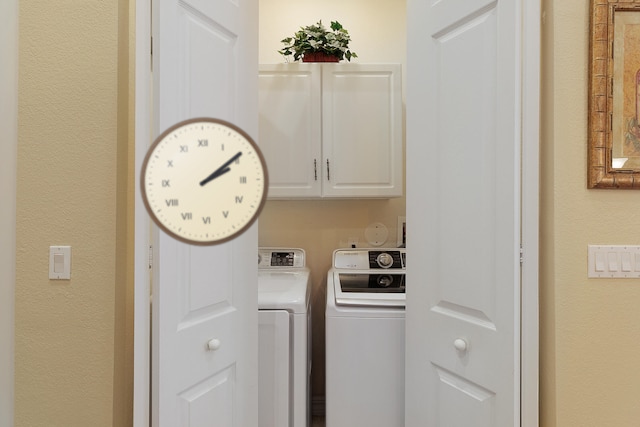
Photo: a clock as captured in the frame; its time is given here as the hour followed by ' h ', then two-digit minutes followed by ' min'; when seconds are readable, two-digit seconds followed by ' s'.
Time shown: 2 h 09 min
